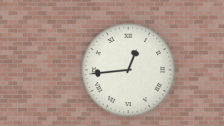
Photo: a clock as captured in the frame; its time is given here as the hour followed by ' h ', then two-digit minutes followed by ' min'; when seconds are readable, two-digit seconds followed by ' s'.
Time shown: 12 h 44 min
